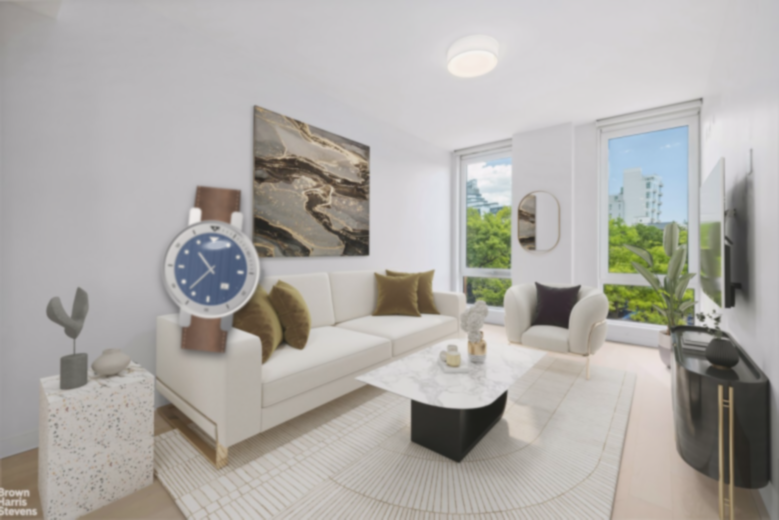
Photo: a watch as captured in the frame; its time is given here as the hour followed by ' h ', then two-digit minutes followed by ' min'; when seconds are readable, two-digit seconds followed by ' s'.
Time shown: 10 h 37 min
